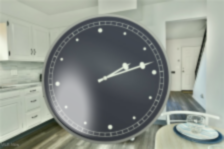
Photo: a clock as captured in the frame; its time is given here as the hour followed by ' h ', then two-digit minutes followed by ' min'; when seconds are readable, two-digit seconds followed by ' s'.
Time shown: 2 h 13 min
